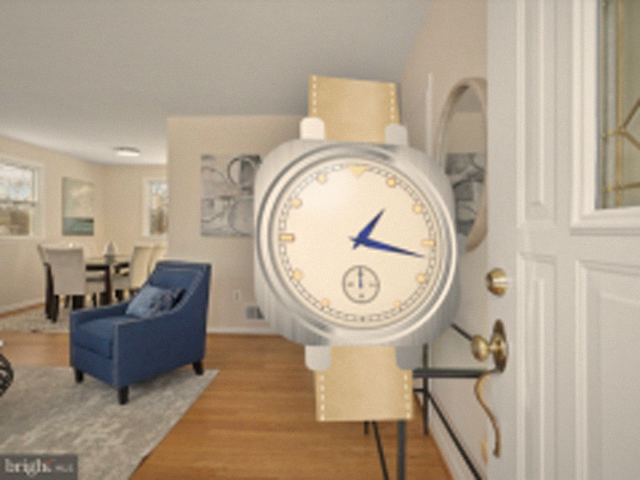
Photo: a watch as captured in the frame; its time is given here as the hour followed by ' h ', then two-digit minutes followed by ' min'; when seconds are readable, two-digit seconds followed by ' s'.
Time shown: 1 h 17 min
